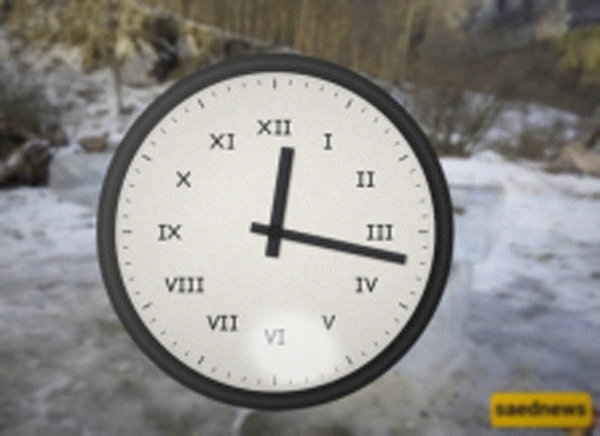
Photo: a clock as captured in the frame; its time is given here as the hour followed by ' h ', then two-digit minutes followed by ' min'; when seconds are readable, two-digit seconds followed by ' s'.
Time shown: 12 h 17 min
